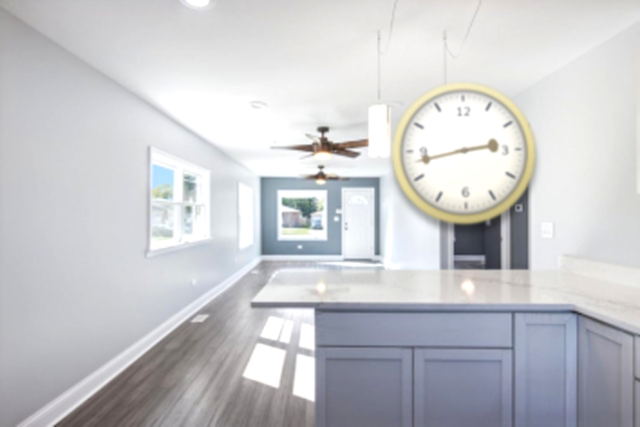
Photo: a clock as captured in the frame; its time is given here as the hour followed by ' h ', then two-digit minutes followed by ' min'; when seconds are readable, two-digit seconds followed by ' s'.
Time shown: 2 h 43 min
